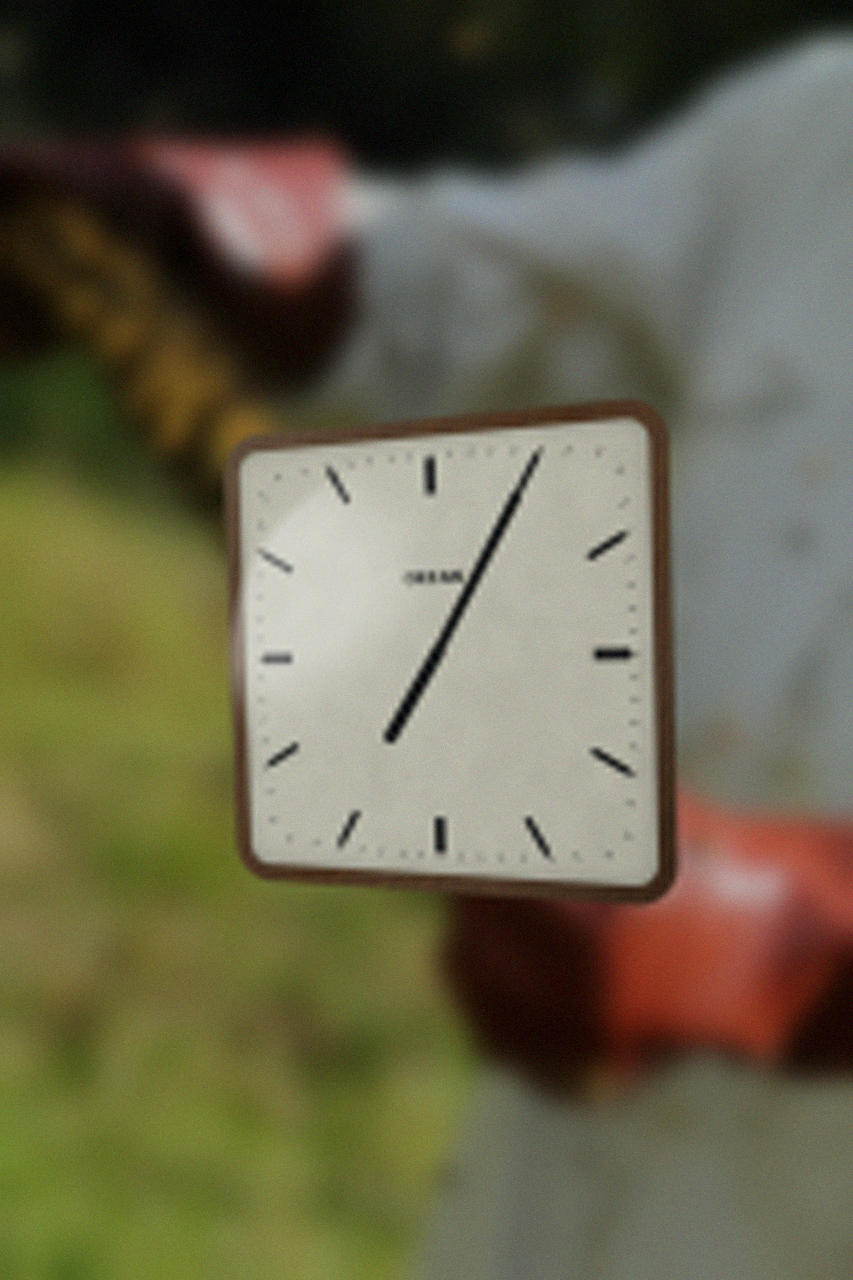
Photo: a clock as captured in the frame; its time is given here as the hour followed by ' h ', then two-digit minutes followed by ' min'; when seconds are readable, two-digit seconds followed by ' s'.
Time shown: 7 h 05 min
